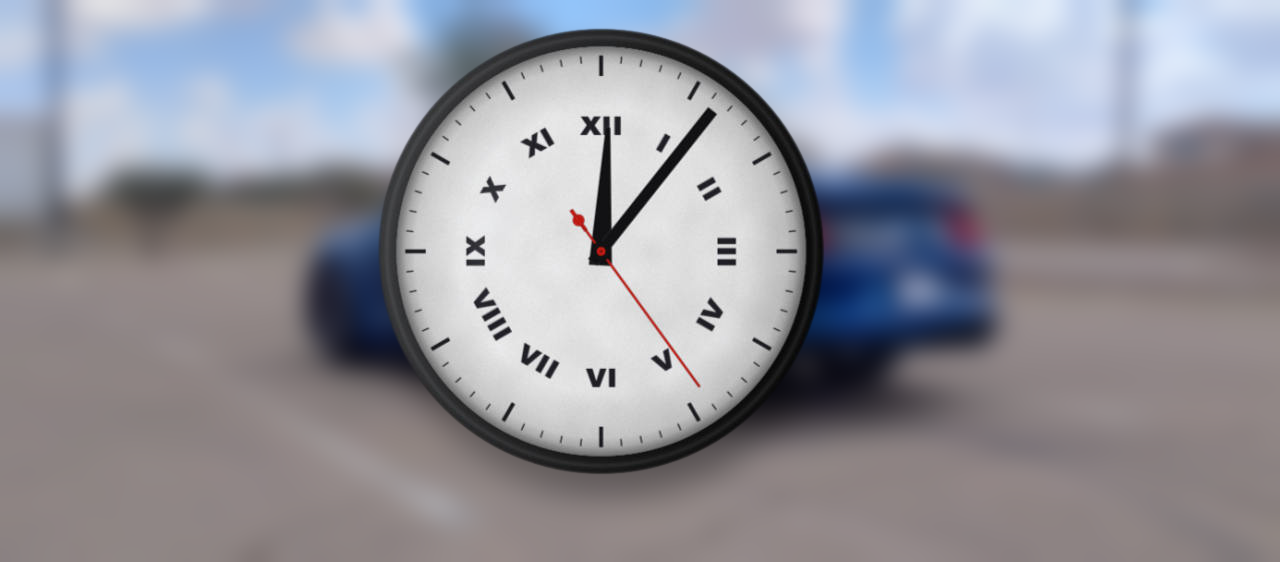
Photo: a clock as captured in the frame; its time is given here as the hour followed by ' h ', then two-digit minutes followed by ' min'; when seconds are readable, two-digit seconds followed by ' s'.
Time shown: 12 h 06 min 24 s
